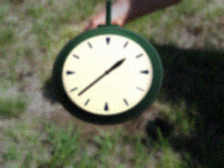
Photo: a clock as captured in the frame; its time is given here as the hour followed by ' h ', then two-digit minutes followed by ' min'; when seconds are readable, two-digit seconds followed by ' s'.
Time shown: 1 h 38 min
